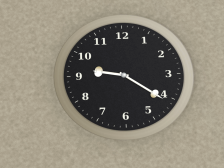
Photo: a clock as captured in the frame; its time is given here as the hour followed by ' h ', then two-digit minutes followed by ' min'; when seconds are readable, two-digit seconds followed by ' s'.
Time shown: 9 h 21 min
